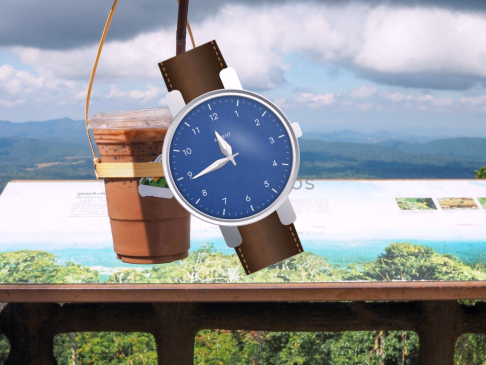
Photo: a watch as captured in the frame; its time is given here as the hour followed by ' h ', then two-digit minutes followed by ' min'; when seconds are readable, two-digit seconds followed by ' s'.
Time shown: 11 h 44 min
